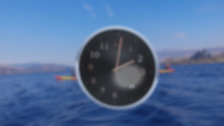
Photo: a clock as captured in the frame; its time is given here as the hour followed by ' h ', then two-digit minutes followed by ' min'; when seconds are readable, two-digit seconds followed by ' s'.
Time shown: 2 h 01 min
